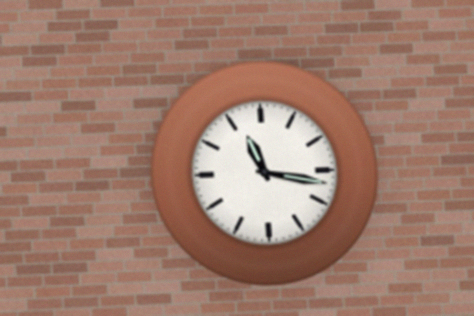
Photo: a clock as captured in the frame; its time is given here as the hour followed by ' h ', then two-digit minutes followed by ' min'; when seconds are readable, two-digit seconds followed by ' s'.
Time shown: 11 h 17 min
